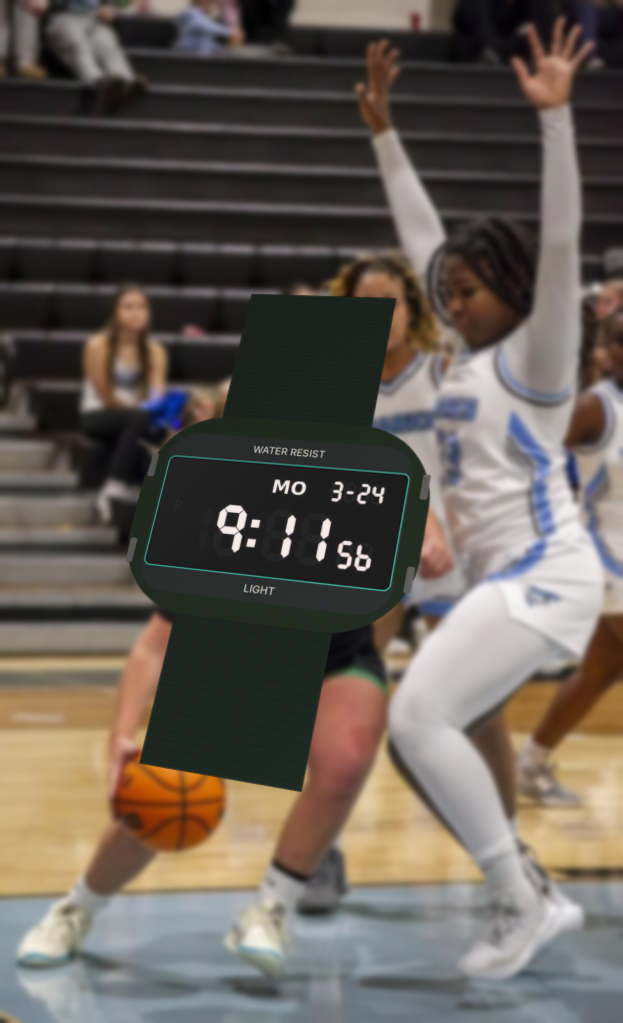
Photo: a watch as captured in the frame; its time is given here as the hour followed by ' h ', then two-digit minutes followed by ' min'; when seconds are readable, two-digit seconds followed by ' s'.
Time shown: 9 h 11 min 56 s
